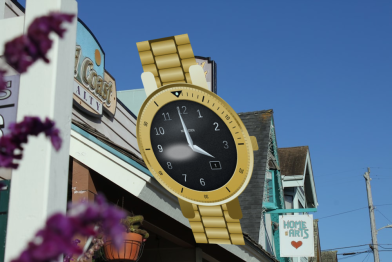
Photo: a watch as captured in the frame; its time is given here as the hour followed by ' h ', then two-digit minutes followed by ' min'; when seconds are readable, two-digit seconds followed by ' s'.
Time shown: 3 h 59 min
